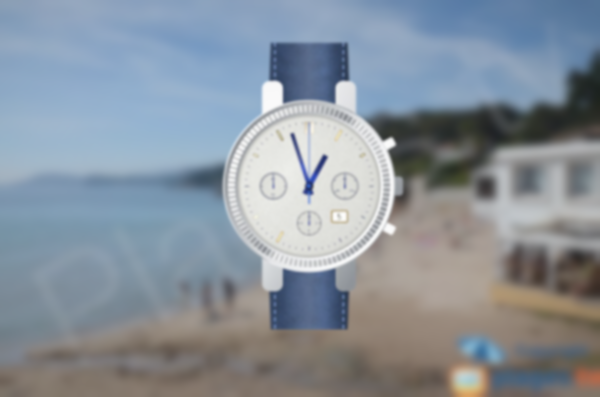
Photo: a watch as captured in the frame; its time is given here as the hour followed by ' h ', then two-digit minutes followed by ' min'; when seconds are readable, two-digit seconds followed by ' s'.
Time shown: 12 h 57 min
